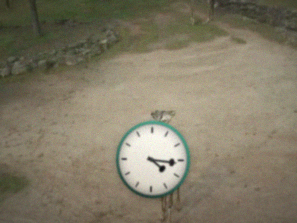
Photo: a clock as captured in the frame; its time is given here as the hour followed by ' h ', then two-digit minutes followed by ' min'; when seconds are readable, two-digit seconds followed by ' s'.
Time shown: 4 h 16 min
